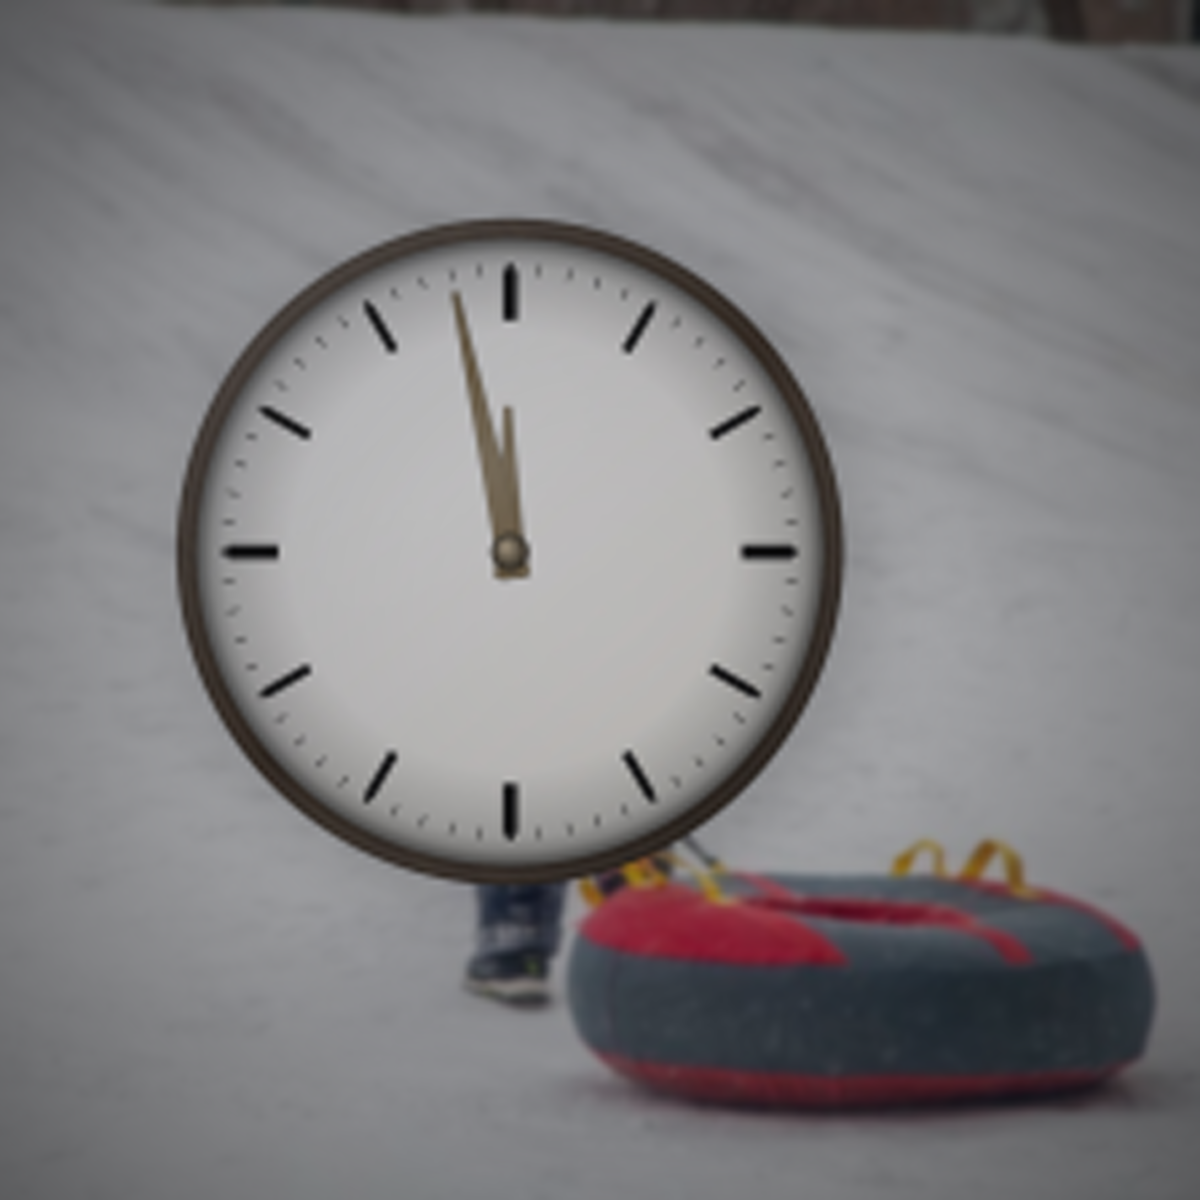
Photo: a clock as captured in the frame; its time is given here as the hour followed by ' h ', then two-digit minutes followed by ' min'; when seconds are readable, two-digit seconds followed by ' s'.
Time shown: 11 h 58 min
